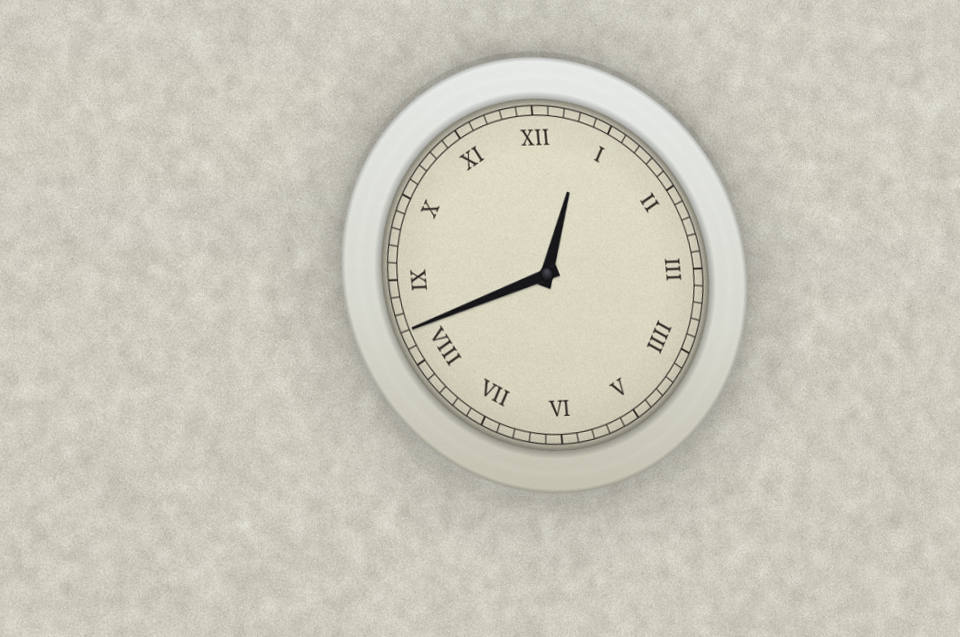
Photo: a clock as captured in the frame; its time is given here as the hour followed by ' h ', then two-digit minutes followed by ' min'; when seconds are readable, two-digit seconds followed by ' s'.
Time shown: 12 h 42 min
